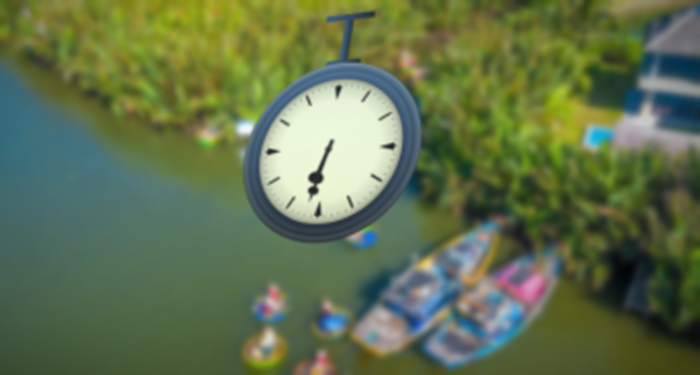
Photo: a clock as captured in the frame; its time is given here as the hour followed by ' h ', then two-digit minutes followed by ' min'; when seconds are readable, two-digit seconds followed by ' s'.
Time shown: 6 h 32 min
